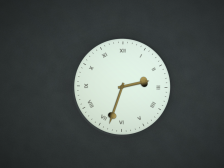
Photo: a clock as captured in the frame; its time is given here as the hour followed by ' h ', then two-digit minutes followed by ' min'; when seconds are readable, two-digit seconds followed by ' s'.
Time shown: 2 h 33 min
